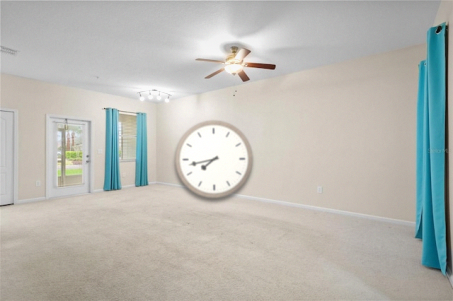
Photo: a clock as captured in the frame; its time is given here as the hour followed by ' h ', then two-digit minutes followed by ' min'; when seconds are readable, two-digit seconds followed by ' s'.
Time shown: 7 h 43 min
